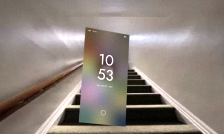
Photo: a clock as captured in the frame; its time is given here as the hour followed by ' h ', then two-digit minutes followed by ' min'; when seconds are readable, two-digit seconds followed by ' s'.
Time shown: 10 h 53 min
